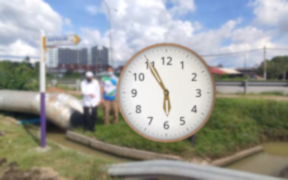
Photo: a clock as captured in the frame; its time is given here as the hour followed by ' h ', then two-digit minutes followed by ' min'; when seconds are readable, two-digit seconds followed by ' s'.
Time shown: 5 h 55 min
